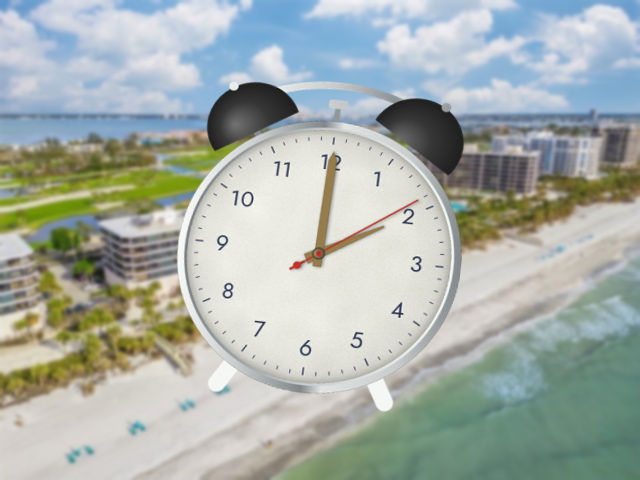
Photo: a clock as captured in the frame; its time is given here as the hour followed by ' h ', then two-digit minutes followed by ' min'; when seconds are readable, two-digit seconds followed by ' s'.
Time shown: 2 h 00 min 09 s
